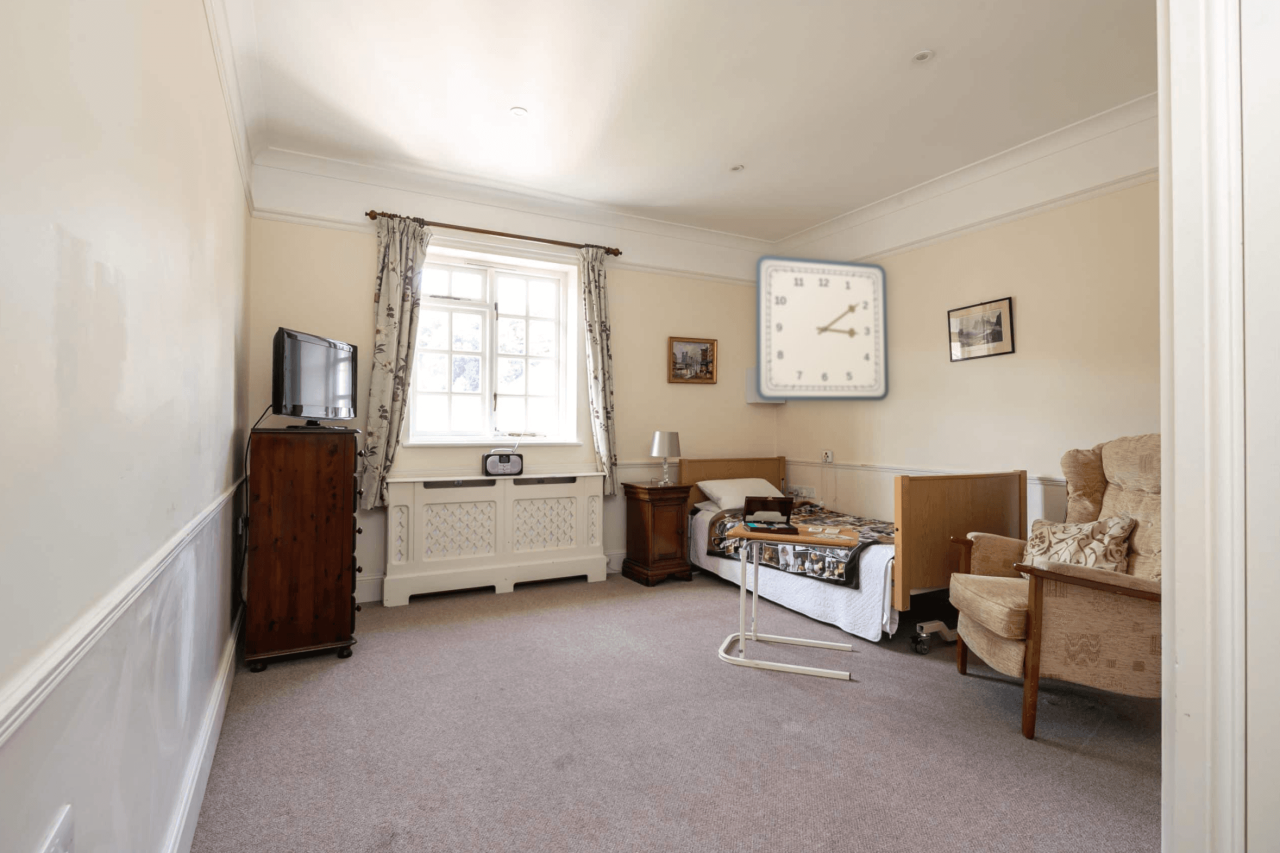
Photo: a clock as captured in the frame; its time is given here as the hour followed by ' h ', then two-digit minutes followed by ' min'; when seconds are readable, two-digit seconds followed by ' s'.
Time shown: 3 h 09 min
